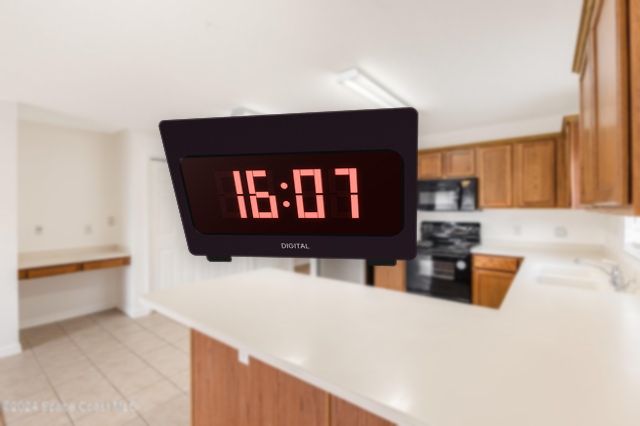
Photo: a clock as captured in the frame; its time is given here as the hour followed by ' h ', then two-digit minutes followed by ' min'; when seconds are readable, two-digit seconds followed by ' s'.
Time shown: 16 h 07 min
